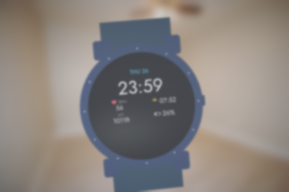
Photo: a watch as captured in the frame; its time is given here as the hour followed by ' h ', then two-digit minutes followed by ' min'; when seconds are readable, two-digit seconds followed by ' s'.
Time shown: 23 h 59 min
